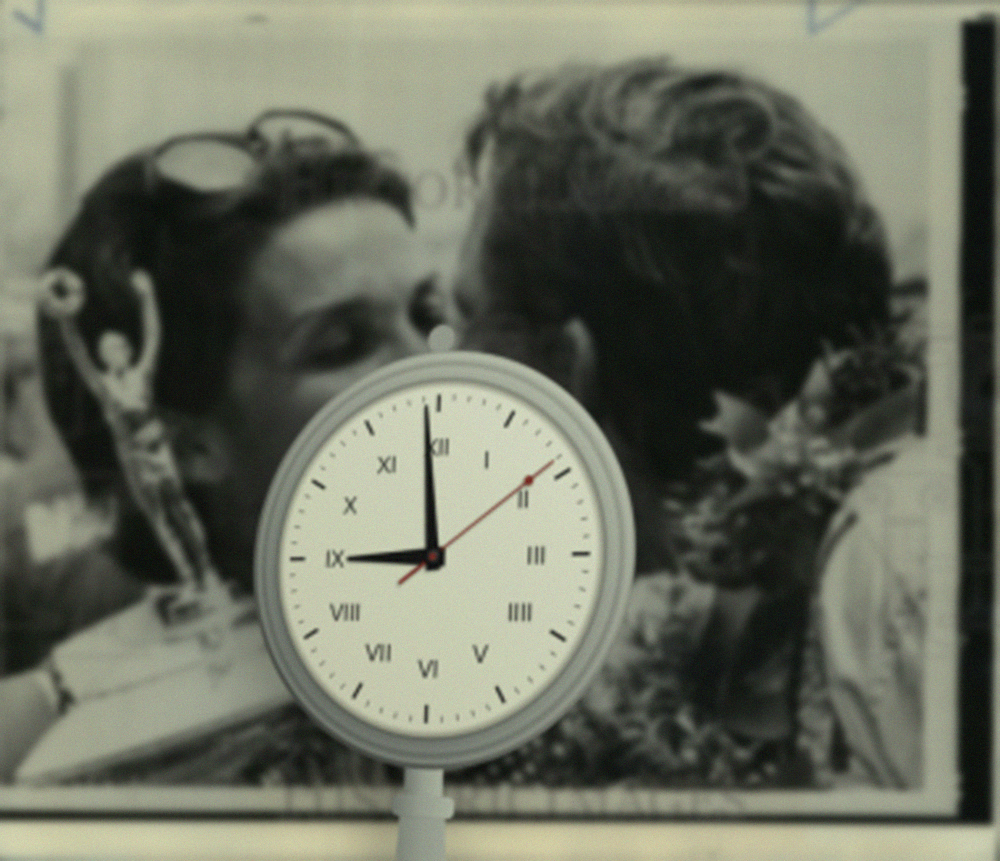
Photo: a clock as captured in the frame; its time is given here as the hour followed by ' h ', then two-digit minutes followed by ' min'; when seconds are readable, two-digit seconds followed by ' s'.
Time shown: 8 h 59 min 09 s
